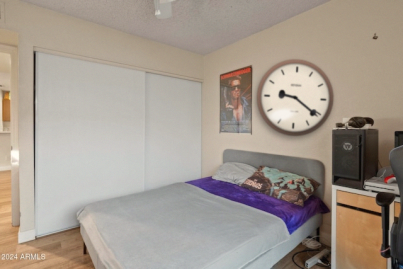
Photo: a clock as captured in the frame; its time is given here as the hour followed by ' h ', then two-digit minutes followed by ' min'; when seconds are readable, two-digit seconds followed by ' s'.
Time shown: 9 h 21 min
